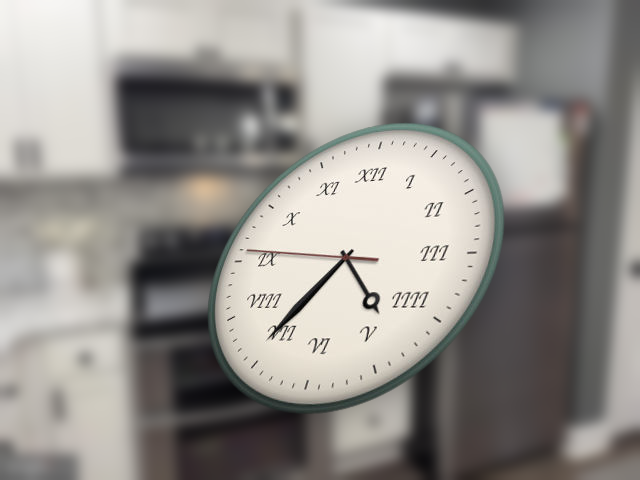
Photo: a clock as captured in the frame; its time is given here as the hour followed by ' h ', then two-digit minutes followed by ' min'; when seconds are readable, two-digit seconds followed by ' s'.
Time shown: 4 h 35 min 46 s
